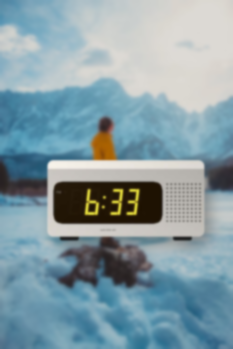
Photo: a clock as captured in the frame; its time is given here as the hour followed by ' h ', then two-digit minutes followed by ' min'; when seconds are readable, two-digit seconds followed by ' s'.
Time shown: 6 h 33 min
